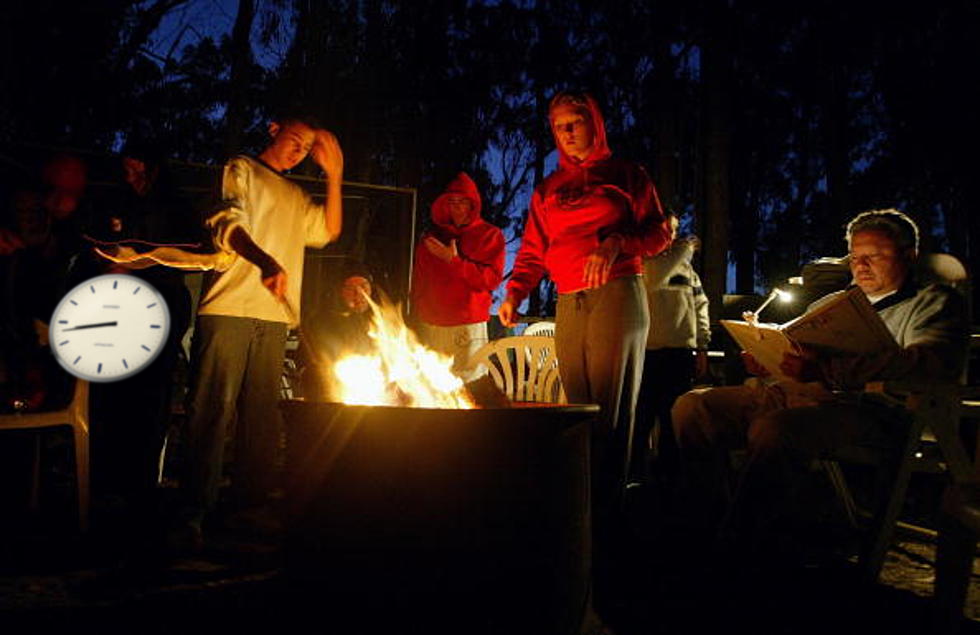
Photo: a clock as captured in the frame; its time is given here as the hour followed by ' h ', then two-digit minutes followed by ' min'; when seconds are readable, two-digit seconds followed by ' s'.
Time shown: 8 h 43 min
